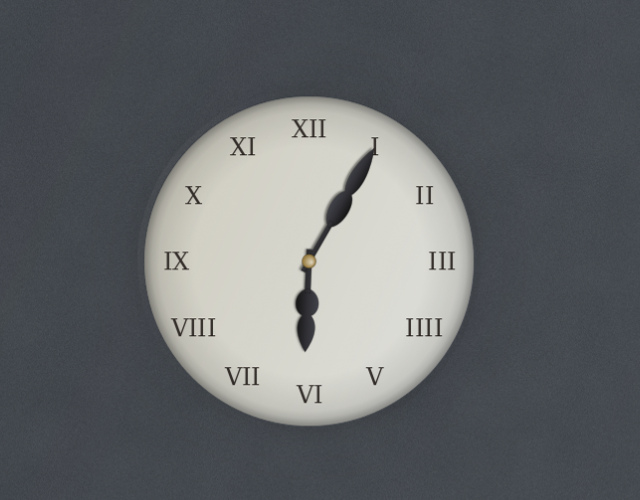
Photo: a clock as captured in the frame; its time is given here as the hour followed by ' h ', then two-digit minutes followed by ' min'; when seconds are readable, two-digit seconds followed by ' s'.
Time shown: 6 h 05 min
